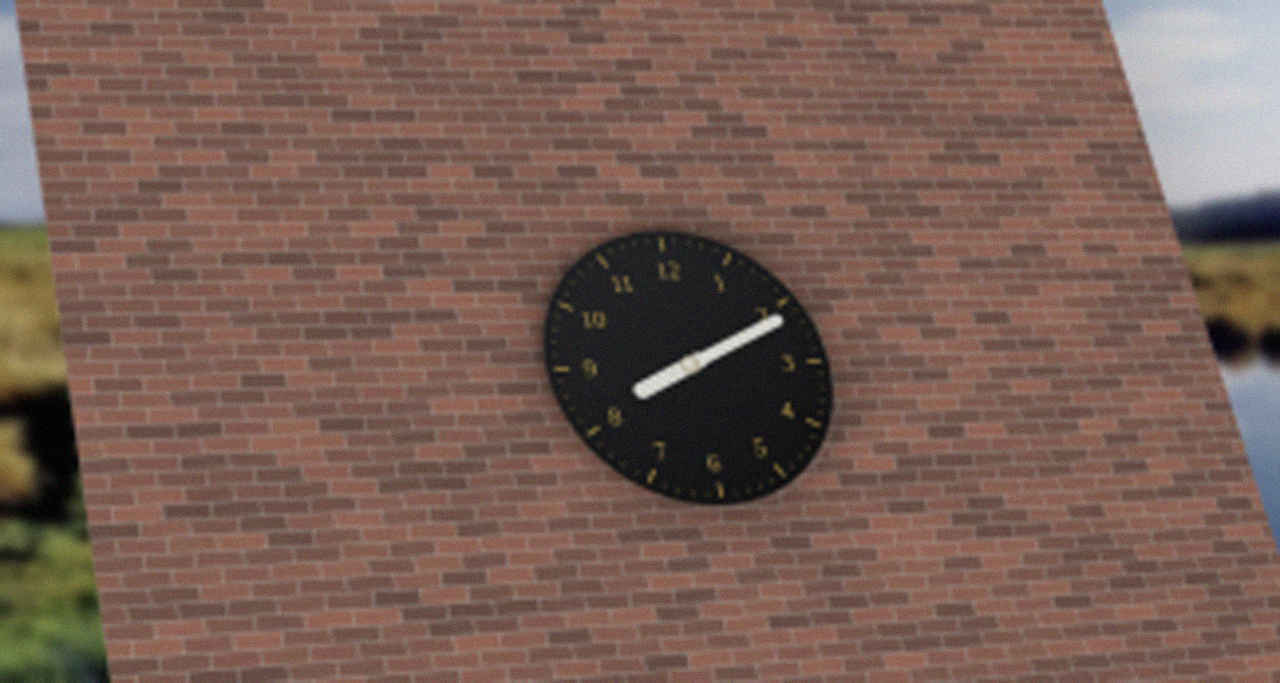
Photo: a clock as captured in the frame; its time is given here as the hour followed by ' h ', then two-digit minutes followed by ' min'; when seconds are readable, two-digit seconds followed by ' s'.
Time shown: 8 h 11 min
